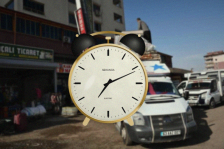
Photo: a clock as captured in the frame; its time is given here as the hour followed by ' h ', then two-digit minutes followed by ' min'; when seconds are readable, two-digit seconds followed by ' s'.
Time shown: 7 h 11 min
